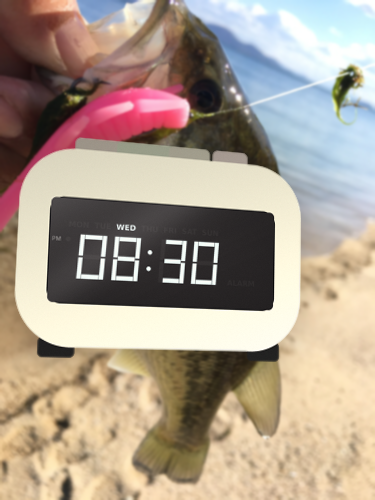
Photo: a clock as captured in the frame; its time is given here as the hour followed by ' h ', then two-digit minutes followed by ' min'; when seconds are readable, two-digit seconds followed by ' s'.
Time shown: 8 h 30 min
